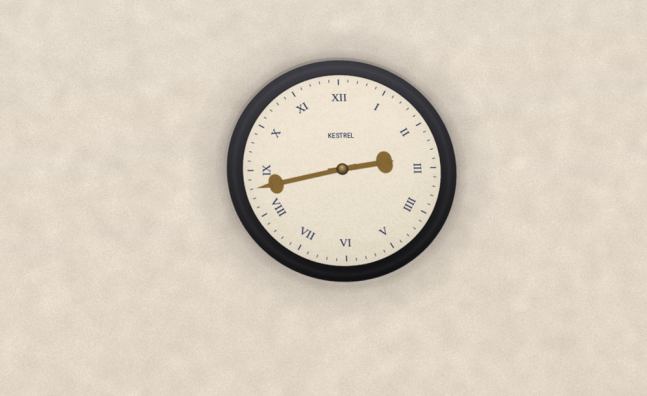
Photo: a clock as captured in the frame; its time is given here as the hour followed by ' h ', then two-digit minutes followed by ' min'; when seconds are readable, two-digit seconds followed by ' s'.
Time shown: 2 h 43 min
